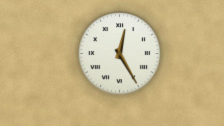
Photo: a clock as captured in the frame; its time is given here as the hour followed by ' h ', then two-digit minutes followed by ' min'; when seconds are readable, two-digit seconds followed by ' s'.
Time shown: 12 h 25 min
